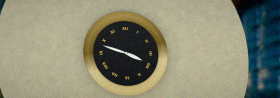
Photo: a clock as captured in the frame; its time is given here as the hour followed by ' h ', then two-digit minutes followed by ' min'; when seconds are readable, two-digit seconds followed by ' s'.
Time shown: 3 h 48 min
